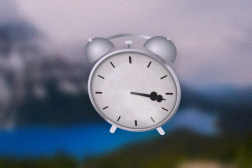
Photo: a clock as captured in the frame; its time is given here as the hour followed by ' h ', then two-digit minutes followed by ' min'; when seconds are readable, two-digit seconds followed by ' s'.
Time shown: 3 h 17 min
